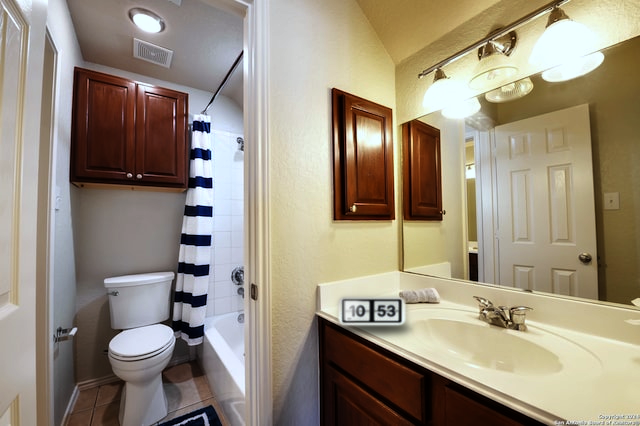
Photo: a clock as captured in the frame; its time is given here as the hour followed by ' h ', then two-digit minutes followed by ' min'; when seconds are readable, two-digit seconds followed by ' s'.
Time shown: 10 h 53 min
